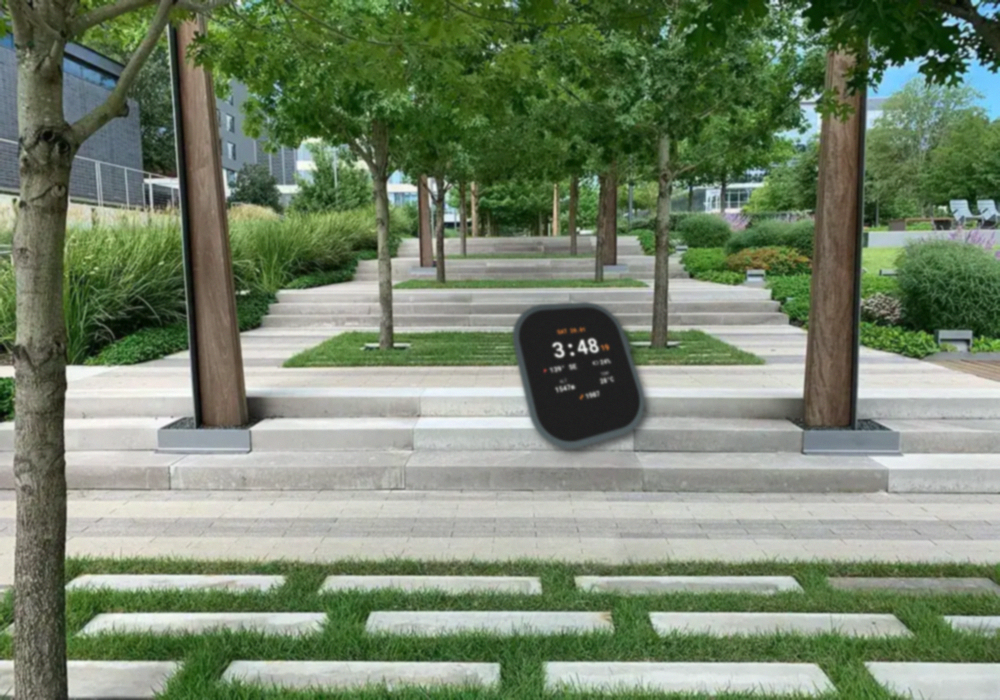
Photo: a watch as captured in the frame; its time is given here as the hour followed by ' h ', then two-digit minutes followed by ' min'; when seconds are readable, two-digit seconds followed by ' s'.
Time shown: 3 h 48 min
